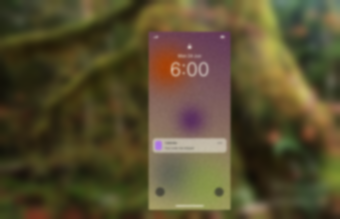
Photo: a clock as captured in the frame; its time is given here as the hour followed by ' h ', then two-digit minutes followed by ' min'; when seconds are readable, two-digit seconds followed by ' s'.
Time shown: 6 h 00 min
